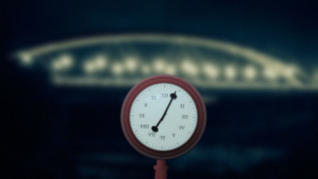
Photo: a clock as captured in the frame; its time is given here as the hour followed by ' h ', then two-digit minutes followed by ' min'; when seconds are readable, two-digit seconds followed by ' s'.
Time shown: 7 h 04 min
